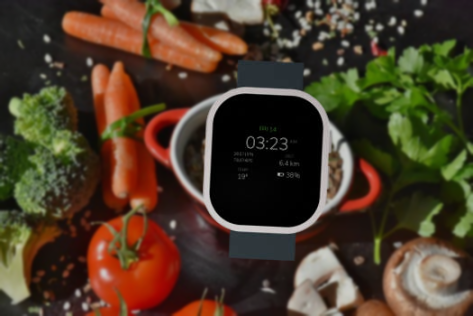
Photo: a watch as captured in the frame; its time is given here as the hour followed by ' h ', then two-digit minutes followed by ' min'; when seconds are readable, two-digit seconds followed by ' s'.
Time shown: 3 h 23 min
